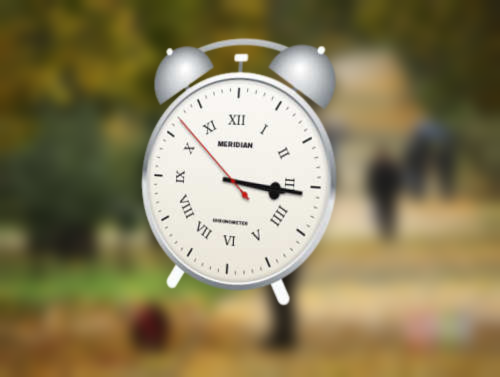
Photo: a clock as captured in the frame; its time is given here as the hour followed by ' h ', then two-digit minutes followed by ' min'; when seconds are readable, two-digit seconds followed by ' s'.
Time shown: 3 h 15 min 52 s
